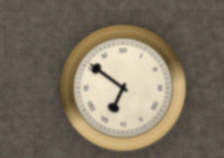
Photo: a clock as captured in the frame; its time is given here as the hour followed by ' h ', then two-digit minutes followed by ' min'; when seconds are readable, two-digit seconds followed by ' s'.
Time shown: 6 h 51 min
